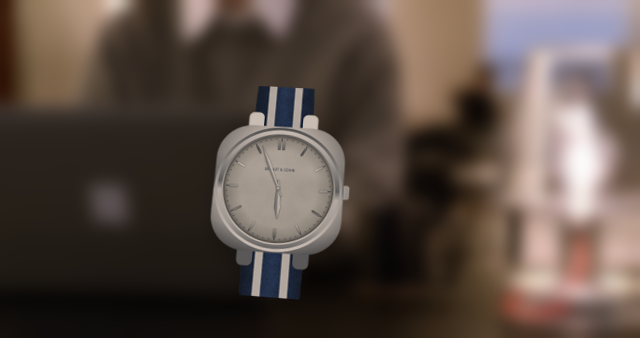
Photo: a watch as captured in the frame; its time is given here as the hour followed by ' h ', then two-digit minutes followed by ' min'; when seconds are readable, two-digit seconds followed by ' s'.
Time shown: 5 h 56 min
